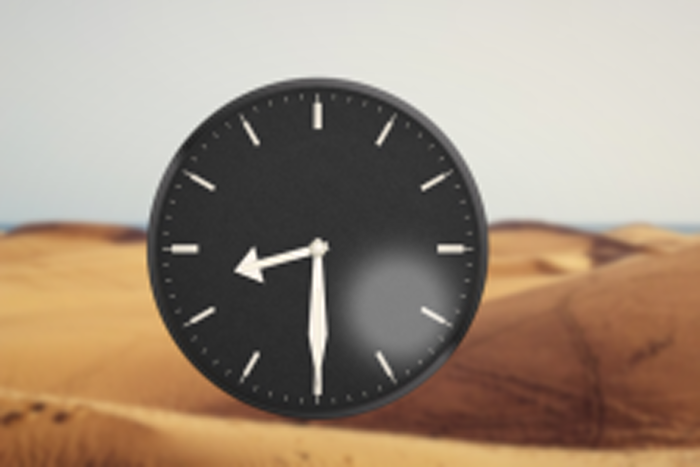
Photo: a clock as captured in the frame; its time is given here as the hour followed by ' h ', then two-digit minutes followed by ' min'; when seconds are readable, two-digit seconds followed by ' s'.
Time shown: 8 h 30 min
